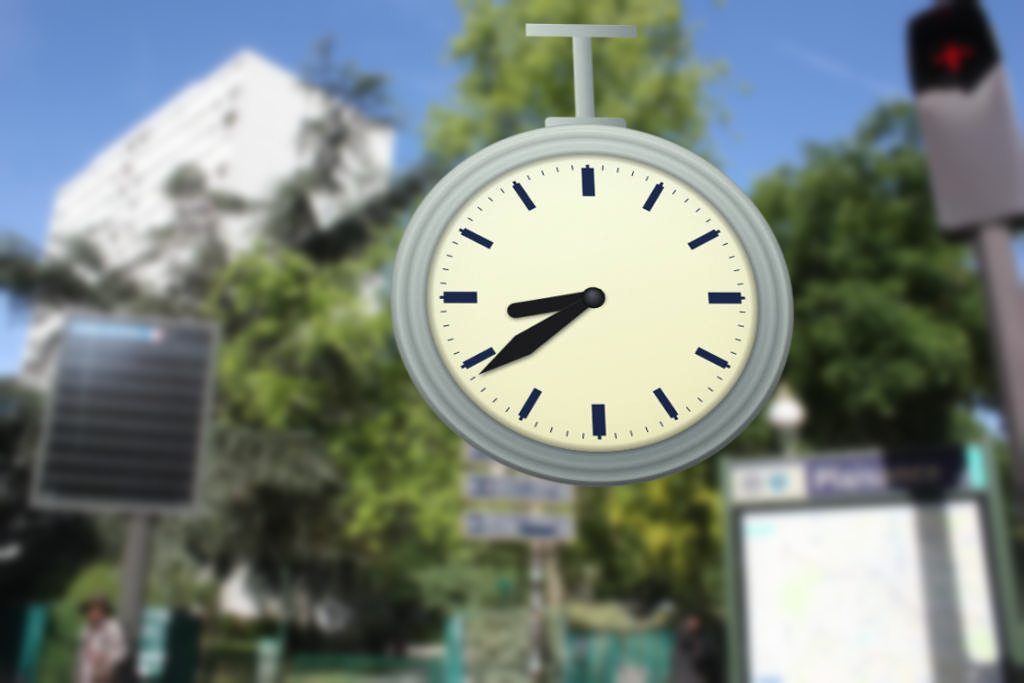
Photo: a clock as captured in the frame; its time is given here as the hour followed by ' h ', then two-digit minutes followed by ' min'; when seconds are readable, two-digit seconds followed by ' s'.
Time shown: 8 h 39 min
